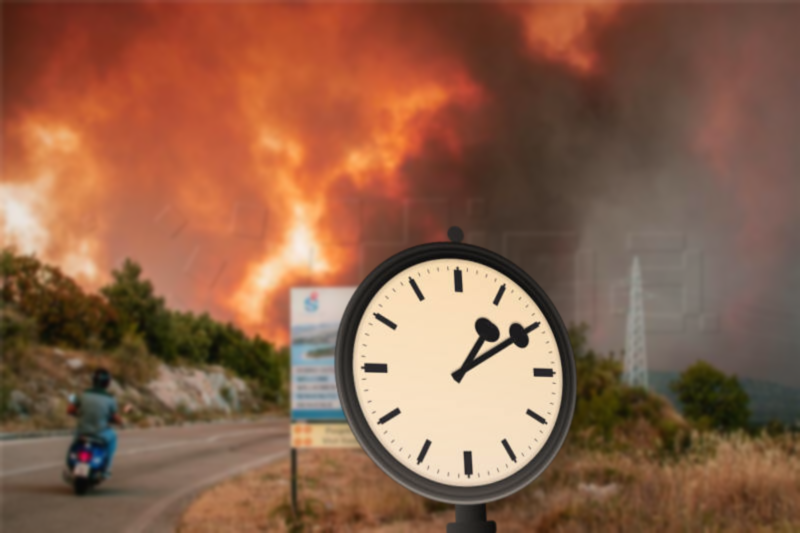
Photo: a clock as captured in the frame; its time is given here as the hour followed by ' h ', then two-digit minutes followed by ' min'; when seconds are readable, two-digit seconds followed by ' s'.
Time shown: 1 h 10 min
